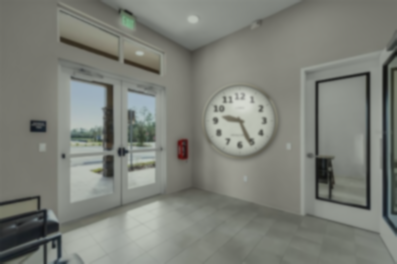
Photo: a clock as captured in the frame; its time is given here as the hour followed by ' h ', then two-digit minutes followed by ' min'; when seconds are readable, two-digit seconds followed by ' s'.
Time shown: 9 h 26 min
